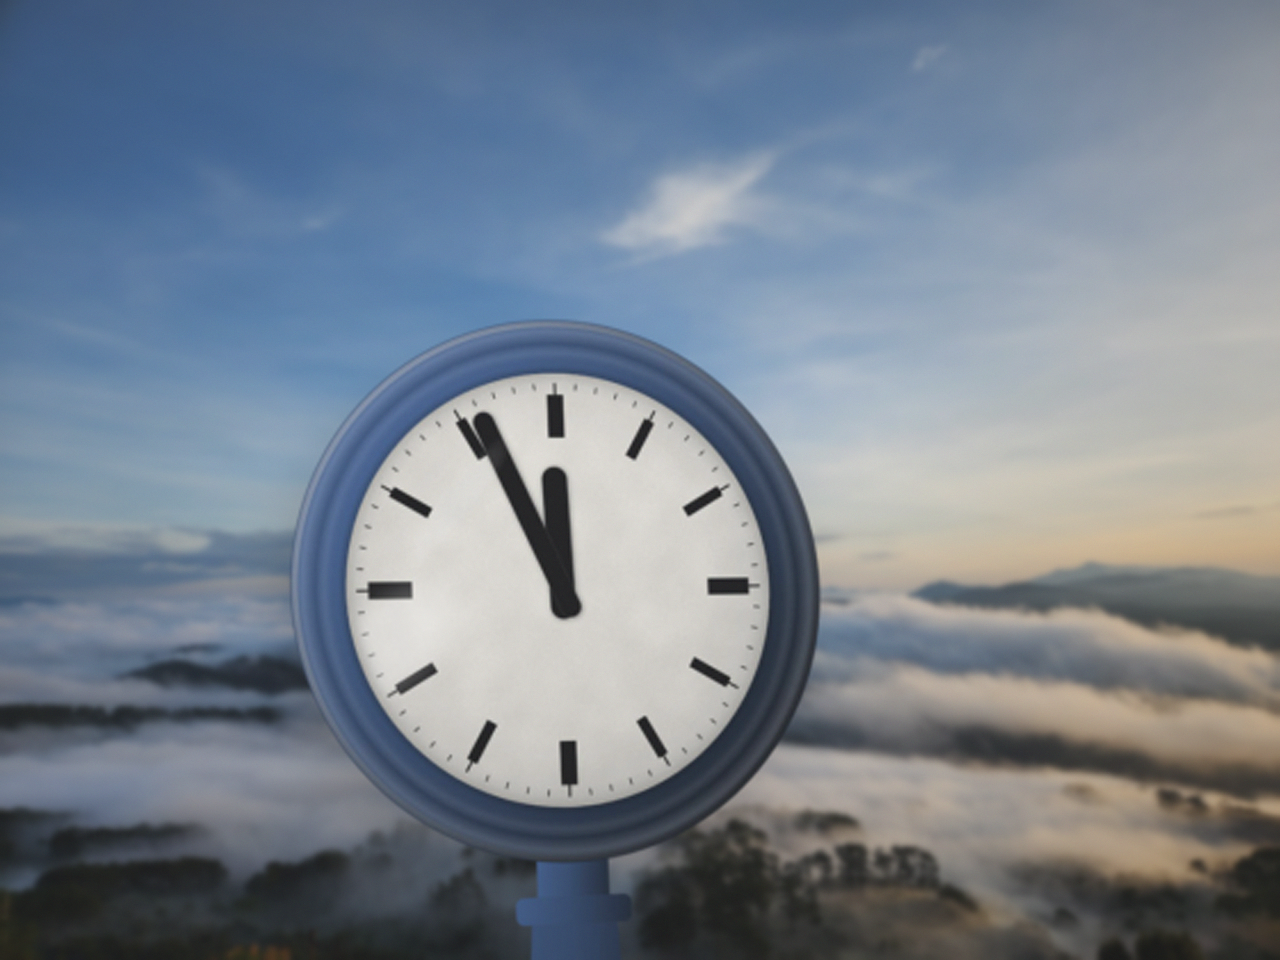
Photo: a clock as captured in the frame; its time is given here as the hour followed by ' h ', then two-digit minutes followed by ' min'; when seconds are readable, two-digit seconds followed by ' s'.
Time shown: 11 h 56 min
